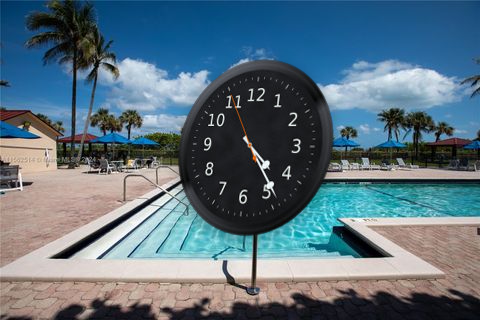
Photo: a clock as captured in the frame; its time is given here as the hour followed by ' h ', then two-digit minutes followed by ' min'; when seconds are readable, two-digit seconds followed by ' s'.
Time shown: 4 h 23 min 55 s
